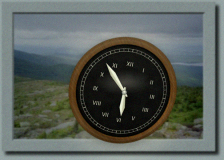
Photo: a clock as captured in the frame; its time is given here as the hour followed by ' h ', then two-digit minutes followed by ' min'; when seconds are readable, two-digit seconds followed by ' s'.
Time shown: 5 h 53 min
